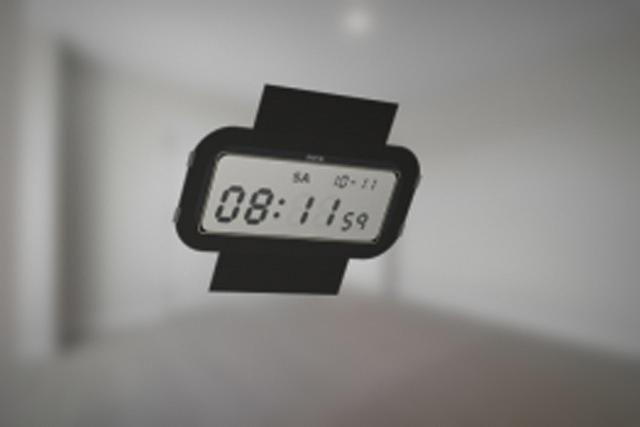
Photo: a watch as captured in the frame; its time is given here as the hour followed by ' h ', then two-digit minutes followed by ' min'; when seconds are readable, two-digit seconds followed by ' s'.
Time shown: 8 h 11 min 59 s
